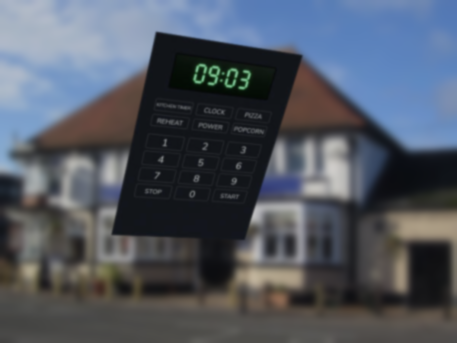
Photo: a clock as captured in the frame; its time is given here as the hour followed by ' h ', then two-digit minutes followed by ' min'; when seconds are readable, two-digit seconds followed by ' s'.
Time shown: 9 h 03 min
